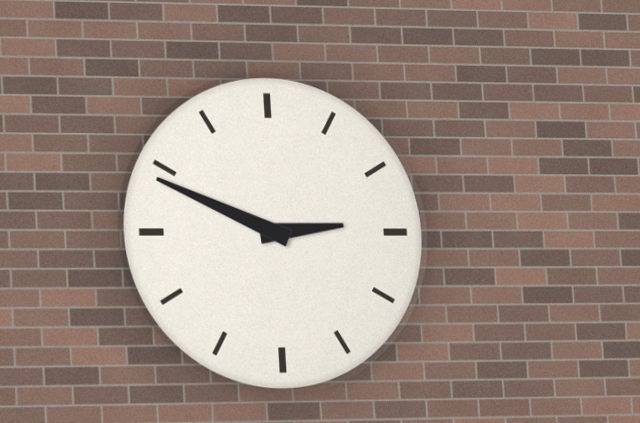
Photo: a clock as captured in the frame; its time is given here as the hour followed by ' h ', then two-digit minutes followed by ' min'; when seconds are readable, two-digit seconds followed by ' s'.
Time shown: 2 h 49 min
